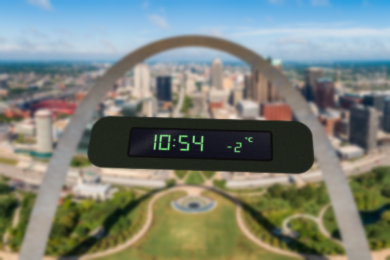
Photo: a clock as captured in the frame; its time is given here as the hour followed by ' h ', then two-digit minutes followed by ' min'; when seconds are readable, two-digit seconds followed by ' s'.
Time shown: 10 h 54 min
